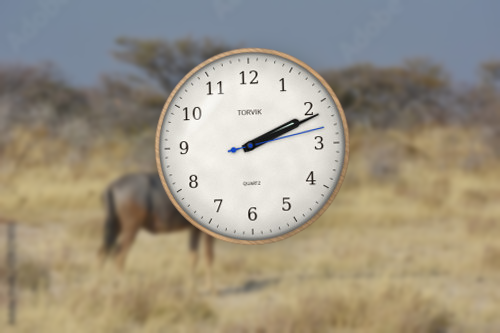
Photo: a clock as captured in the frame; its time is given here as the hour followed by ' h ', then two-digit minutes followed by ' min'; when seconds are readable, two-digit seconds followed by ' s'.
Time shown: 2 h 11 min 13 s
